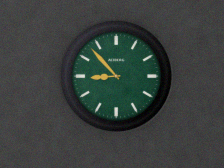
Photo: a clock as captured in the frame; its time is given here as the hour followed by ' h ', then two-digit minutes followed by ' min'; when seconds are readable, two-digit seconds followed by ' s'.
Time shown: 8 h 53 min
